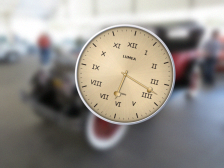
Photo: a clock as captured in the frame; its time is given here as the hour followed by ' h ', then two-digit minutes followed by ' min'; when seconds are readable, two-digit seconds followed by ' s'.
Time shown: 6 h 18 min
